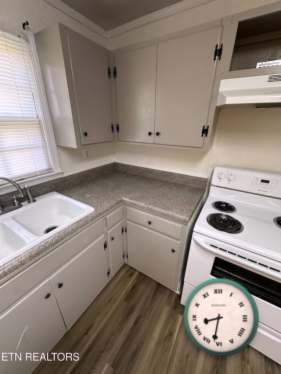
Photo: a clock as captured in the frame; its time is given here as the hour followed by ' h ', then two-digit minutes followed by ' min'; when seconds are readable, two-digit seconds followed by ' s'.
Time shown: 8 h 32 min
